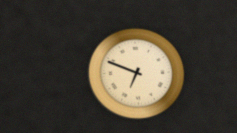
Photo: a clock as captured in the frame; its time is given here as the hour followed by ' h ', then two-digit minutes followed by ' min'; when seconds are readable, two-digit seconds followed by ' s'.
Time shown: 6 h 49 min
